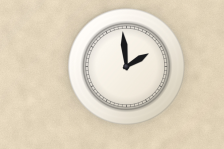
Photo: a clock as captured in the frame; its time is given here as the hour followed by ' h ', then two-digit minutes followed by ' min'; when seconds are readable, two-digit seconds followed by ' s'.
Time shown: 1 h 59 min
